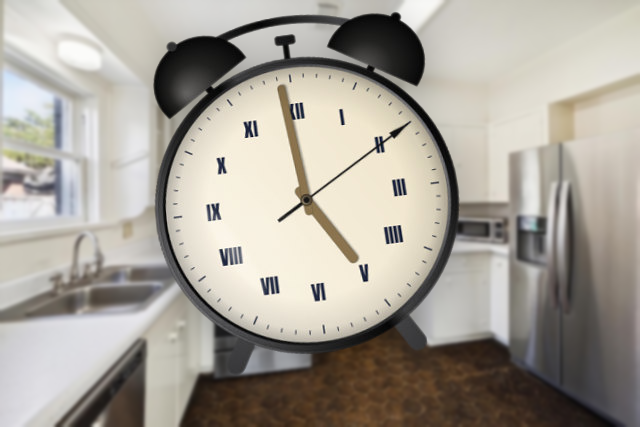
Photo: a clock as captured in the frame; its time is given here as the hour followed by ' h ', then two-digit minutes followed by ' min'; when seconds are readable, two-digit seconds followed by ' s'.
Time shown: 4 h 59 min 10 s
